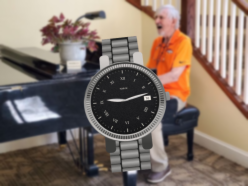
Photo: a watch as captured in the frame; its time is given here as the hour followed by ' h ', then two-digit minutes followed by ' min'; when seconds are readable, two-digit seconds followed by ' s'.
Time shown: 9 h 13 min
